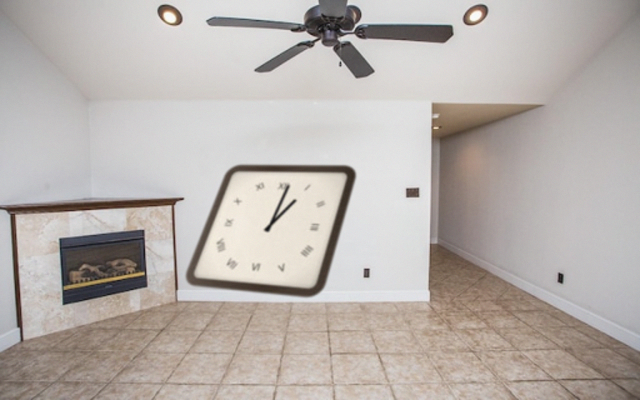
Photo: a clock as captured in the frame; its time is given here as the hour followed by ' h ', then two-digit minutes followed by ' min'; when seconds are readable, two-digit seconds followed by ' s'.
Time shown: 1 h 01 min
